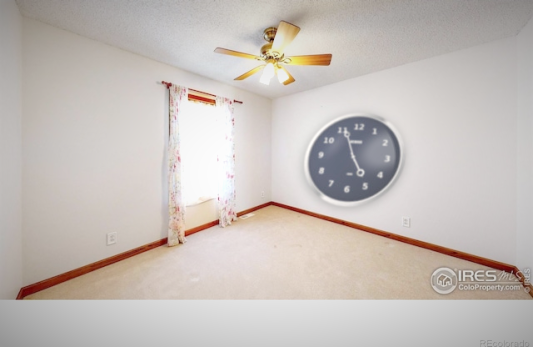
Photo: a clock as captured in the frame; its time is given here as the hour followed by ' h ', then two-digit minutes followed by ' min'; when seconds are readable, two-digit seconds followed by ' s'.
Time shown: 4 h 56 min
